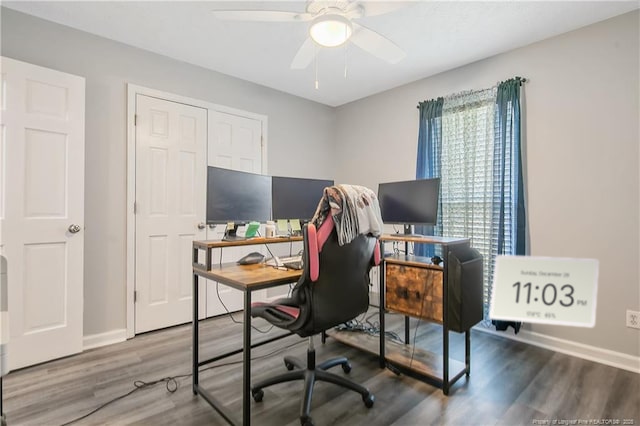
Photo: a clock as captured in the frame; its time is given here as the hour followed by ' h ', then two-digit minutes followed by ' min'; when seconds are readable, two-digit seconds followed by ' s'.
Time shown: 11 h 03 min
